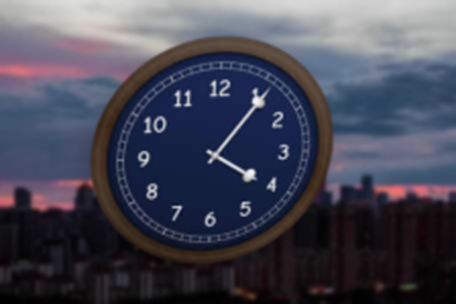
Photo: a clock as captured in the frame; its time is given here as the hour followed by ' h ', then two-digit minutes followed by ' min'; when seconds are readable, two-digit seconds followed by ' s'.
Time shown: 4 h 06 min
